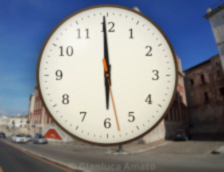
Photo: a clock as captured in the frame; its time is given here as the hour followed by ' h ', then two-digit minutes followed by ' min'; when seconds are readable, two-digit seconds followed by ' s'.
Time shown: 5 h 59 min 28 s
